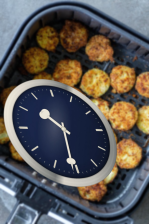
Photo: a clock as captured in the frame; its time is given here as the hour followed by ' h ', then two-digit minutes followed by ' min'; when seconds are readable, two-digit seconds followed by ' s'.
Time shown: 10 h 31 min
